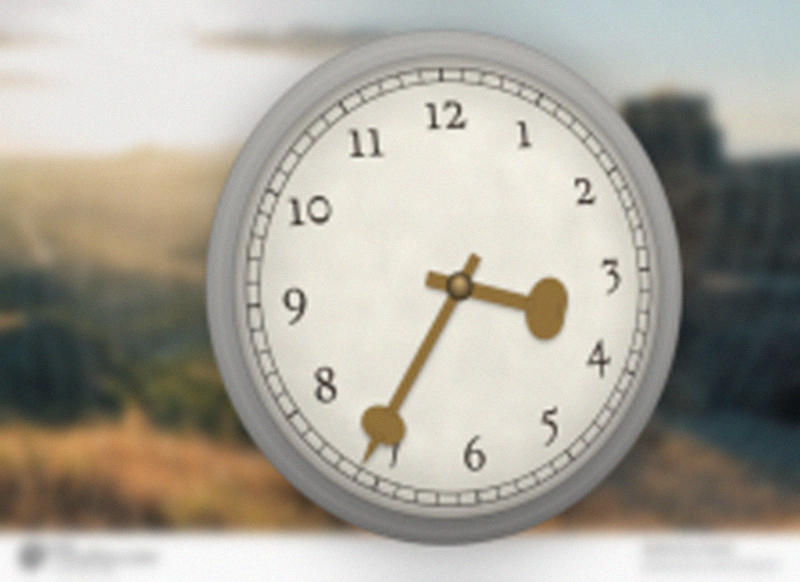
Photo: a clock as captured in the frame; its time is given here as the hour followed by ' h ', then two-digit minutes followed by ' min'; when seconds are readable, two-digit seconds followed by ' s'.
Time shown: 3 h 36 min
